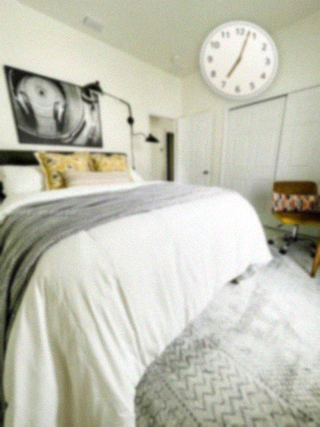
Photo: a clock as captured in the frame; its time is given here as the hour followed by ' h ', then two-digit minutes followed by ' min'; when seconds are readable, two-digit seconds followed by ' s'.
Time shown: 7 h 03 min
